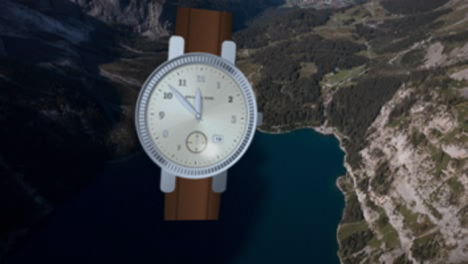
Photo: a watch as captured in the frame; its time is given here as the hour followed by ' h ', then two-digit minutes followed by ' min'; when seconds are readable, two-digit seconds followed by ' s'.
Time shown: 11 h 52 min
